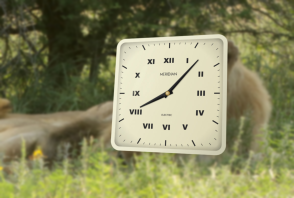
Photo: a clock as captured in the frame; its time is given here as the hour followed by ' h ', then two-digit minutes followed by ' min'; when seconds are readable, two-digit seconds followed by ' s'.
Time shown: 8 h 07 min
